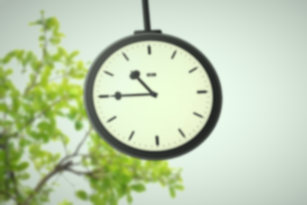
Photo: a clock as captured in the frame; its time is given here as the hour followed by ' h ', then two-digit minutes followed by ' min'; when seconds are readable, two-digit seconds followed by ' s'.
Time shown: 10 h 45 min
